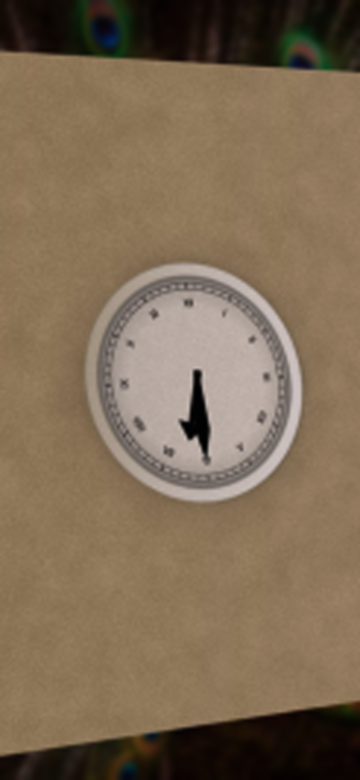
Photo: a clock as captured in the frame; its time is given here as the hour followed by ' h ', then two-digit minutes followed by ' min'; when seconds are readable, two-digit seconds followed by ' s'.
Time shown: 6 h 30 min
